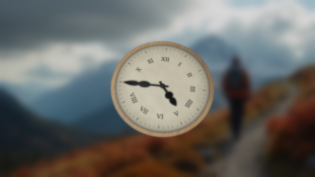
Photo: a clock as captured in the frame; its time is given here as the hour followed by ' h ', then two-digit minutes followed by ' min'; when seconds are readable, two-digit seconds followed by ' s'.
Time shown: 4 h 45 min
